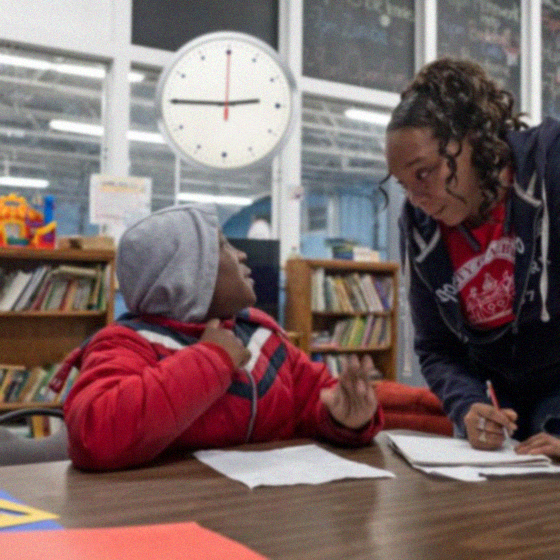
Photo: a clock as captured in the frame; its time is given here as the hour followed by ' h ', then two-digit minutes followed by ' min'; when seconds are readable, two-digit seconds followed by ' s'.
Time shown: 2 h 45 min 00 s
